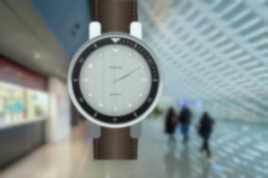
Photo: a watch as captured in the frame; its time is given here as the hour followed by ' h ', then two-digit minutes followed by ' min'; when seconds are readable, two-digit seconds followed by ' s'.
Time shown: 2 h 10 min
